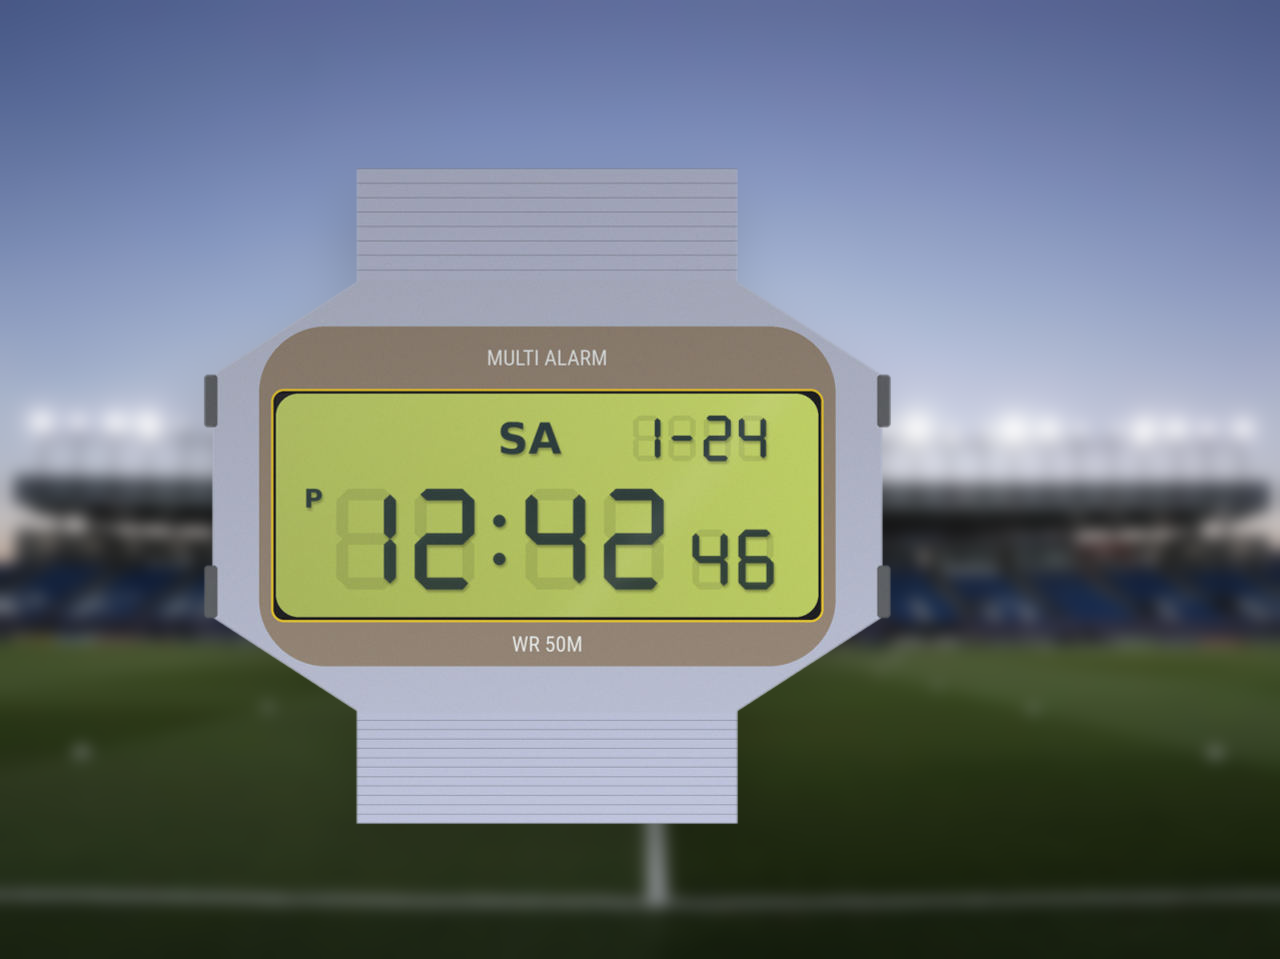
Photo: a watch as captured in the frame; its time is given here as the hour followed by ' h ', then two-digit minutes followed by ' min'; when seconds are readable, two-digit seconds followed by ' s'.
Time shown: 12 h 42 min 46 s
